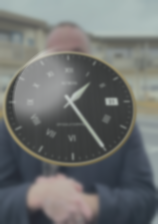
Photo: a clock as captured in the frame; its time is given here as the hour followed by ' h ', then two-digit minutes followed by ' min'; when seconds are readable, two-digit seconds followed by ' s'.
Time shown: 1 h 25 min
